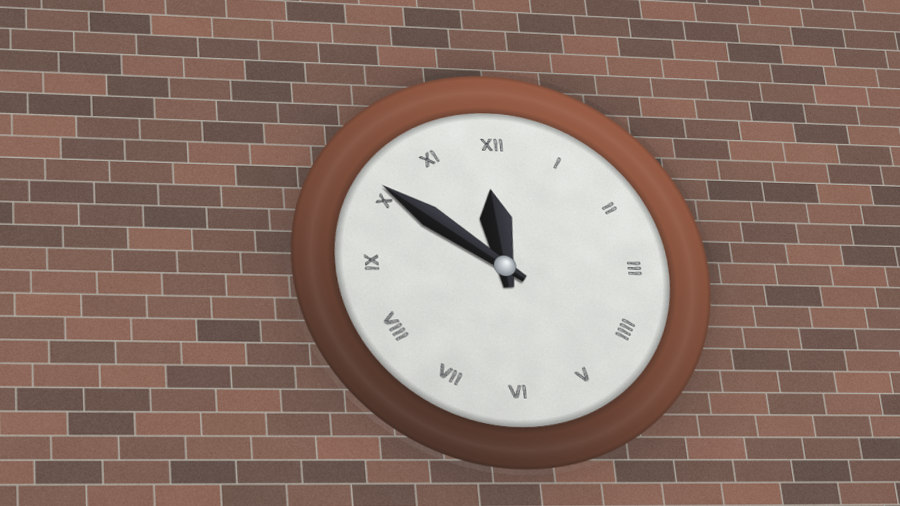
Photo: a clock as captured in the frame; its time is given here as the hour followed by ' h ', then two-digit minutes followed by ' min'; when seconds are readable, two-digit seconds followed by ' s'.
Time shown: 11 h 51 min
